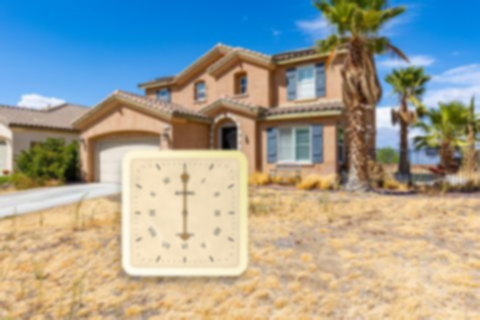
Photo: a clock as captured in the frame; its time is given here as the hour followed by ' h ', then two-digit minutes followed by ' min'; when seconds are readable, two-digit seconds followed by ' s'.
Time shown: 6 h 00 min
